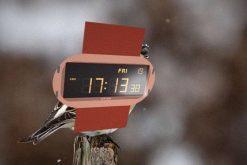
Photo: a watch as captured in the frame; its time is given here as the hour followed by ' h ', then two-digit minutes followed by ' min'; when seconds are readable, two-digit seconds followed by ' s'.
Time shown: 17 h 13 min 38 s
